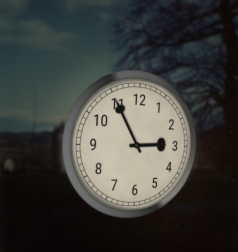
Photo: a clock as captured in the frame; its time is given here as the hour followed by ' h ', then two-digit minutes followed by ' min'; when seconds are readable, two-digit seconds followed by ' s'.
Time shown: 2 h 55 min
